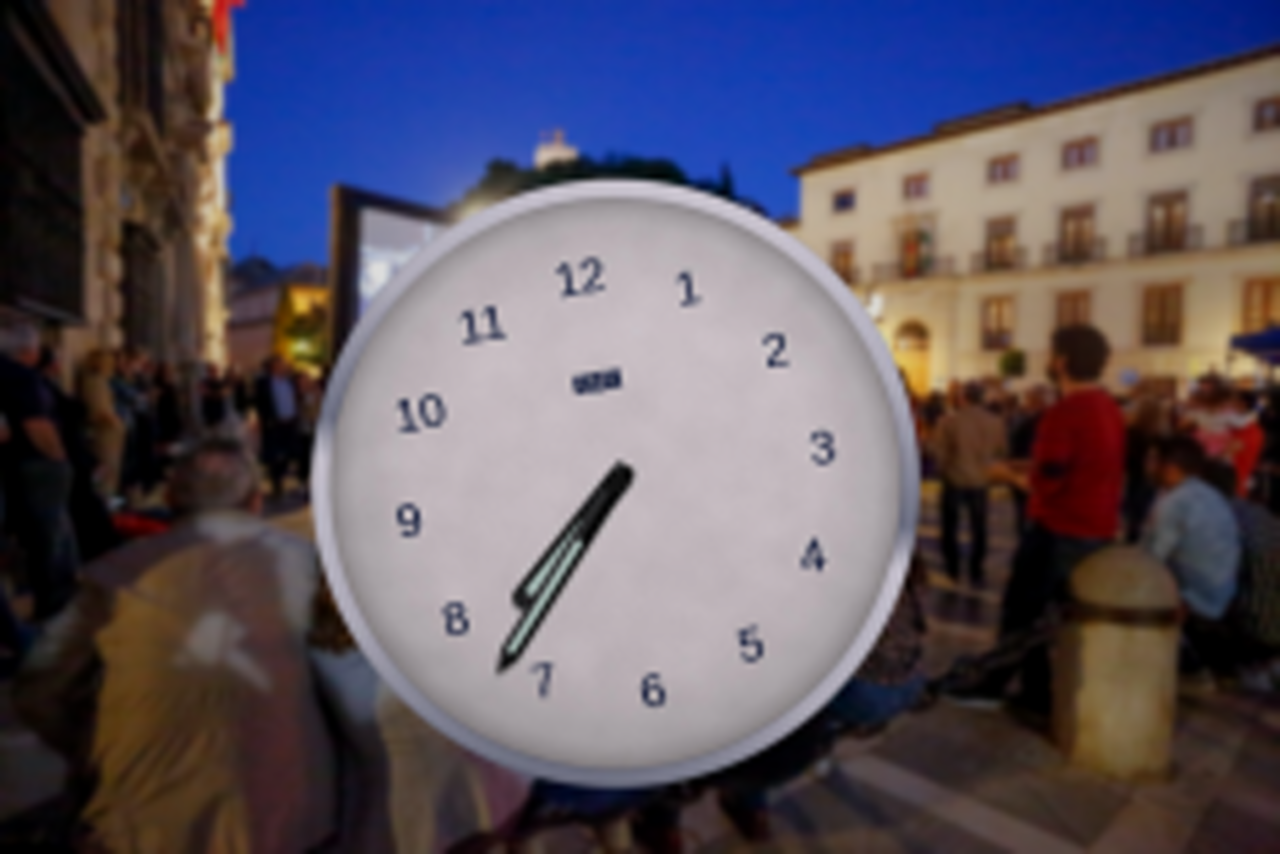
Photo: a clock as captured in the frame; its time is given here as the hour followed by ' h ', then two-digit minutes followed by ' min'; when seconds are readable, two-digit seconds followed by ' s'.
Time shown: 7 h 37 min
